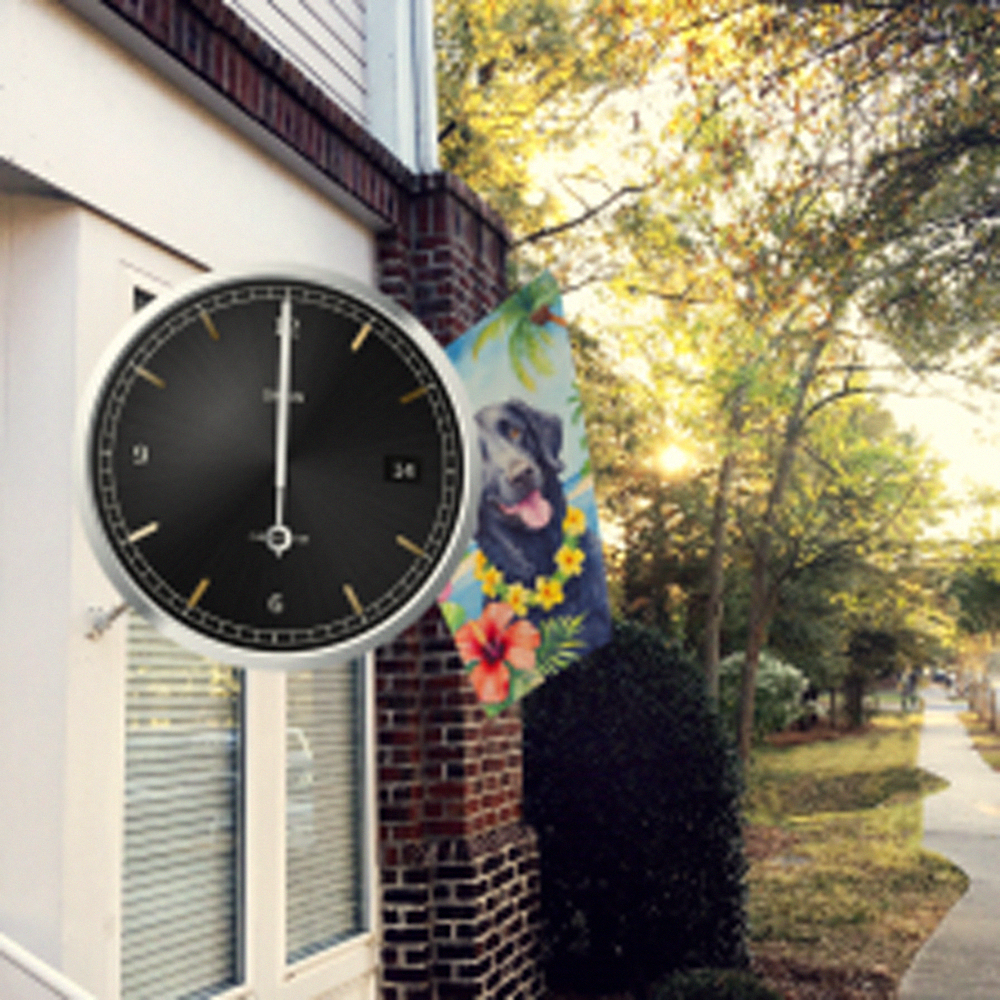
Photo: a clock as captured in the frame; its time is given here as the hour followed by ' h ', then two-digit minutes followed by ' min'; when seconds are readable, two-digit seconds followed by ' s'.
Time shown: 6 h 00 min
